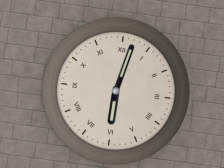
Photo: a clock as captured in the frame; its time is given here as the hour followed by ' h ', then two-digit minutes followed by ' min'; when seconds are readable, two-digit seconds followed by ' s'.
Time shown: 6 h 02 min
